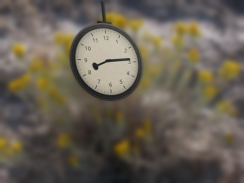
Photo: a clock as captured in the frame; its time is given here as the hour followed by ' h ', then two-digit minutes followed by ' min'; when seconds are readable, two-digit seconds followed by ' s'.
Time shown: 8 h 14 min
